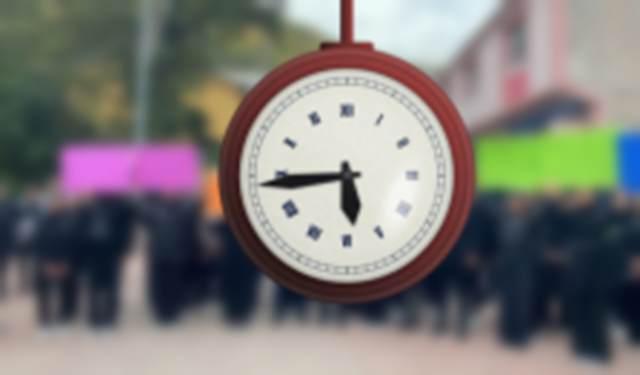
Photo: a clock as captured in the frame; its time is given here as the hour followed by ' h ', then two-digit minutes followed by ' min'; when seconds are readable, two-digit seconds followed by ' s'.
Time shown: 5 h 44 min
